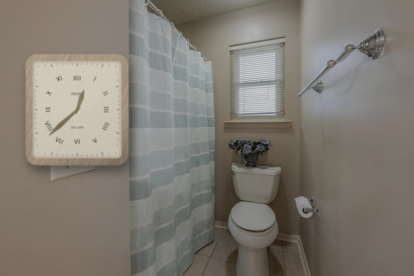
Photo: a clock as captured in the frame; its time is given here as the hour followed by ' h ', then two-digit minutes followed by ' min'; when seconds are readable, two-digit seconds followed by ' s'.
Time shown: 12 h 38 min
